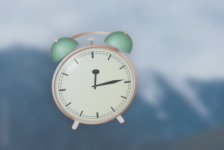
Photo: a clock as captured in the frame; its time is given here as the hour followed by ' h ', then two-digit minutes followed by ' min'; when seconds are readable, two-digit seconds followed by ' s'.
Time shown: 12 h 14 min
